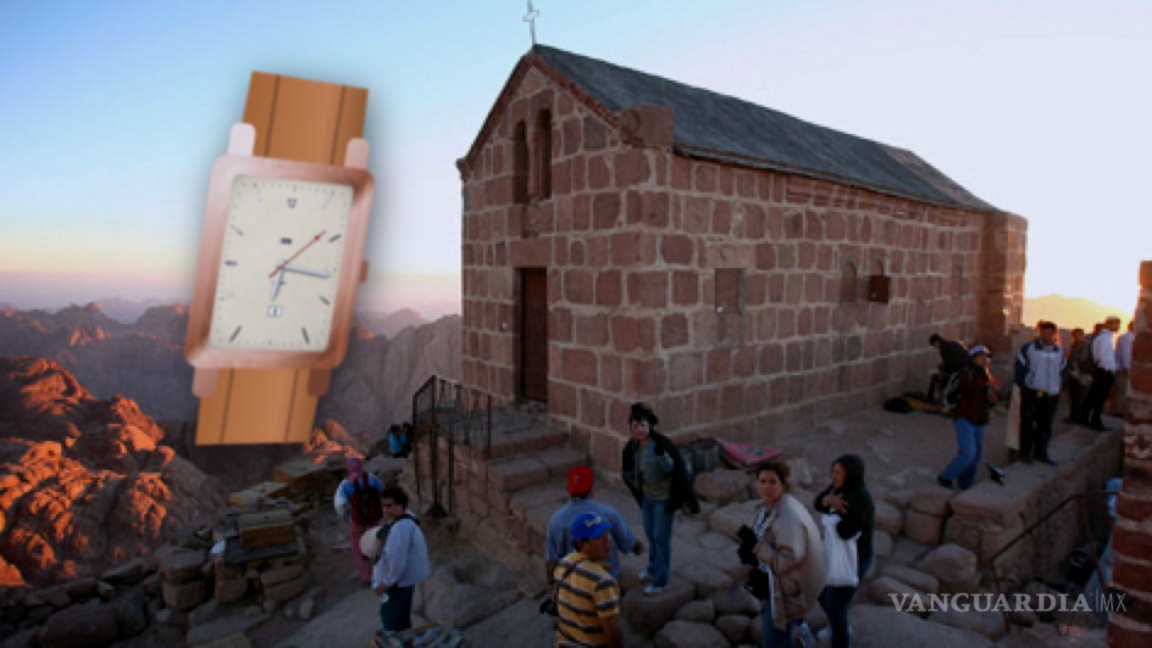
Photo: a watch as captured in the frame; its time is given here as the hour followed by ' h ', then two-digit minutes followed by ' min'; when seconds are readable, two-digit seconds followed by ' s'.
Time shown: 6 h 16 min 08 s
